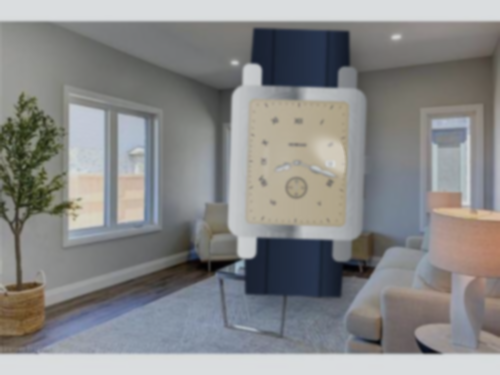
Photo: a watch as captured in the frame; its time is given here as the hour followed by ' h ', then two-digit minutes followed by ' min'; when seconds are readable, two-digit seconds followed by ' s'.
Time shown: 8 h 18 min
